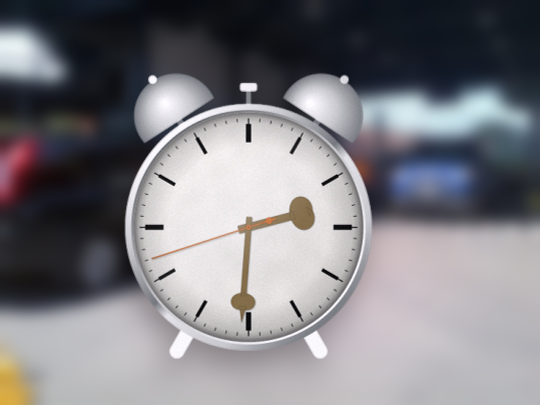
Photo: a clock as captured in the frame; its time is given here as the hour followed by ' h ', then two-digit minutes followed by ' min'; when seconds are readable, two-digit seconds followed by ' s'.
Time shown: 2 h 30 min 42 s
